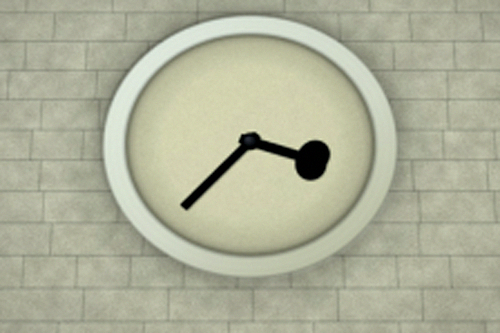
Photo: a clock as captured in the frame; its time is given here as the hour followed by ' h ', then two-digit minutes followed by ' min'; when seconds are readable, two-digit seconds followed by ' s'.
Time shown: 3 h 37 min
